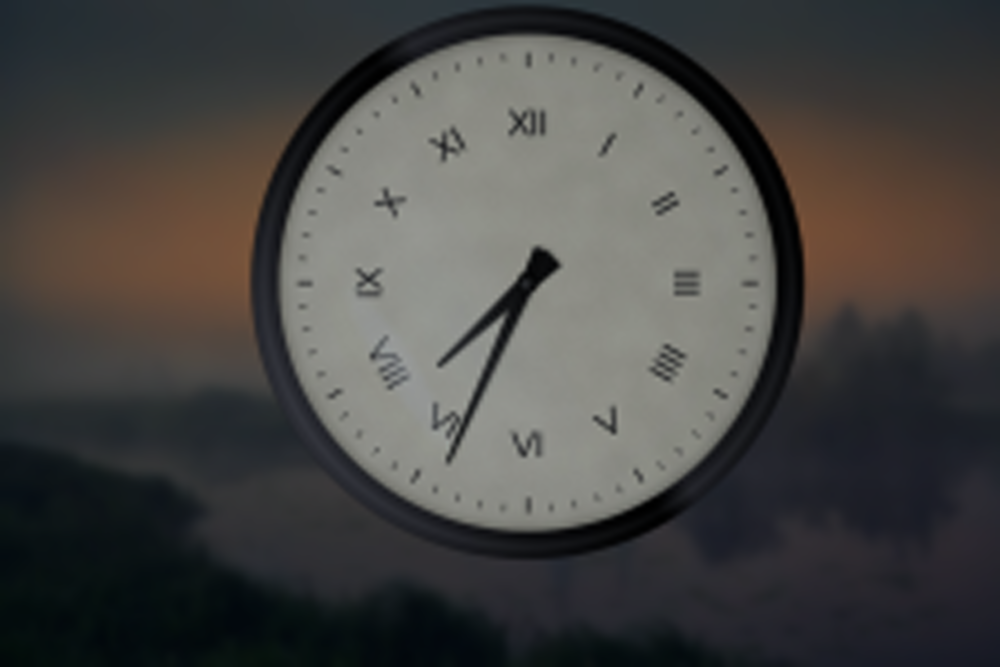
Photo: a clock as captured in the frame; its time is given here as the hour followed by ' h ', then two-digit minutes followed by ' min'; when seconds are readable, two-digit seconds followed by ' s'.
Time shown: 7 h 34 min
